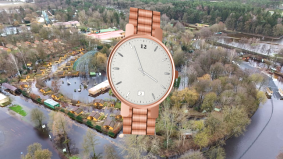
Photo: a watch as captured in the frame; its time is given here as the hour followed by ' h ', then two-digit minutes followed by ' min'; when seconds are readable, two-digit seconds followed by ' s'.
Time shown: 3 h 56 min
